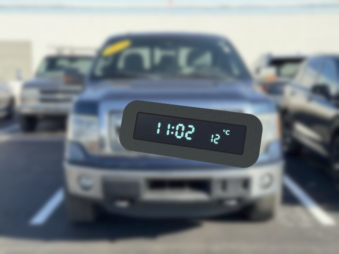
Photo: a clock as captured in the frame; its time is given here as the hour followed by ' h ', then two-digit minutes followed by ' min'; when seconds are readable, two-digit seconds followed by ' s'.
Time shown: 11 h 02 min
